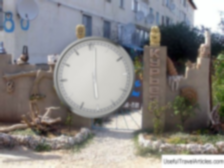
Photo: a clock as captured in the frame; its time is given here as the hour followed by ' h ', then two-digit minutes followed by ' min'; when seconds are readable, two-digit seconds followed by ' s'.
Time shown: 6 h 01 min
